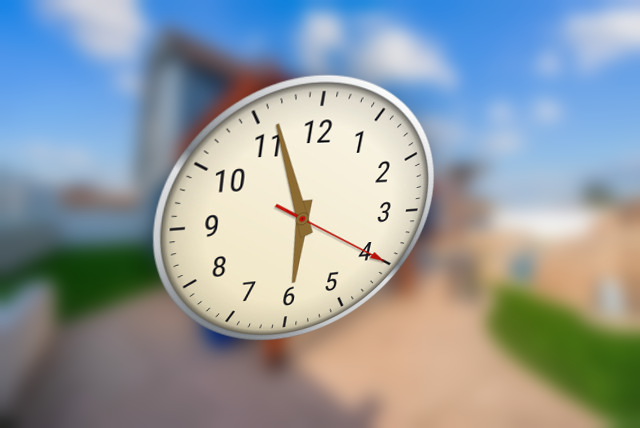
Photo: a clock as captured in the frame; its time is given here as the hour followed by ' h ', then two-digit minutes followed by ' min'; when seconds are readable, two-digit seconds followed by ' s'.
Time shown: 5 h 56 min 20 s
